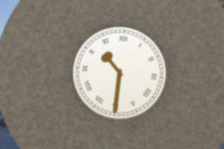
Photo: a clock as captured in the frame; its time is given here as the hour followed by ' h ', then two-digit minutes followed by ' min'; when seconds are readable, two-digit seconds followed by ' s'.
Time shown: 10 h 30 min
